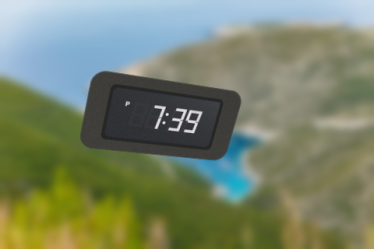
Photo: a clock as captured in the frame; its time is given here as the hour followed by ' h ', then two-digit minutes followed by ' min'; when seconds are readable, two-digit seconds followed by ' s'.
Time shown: 7 h 39 min
